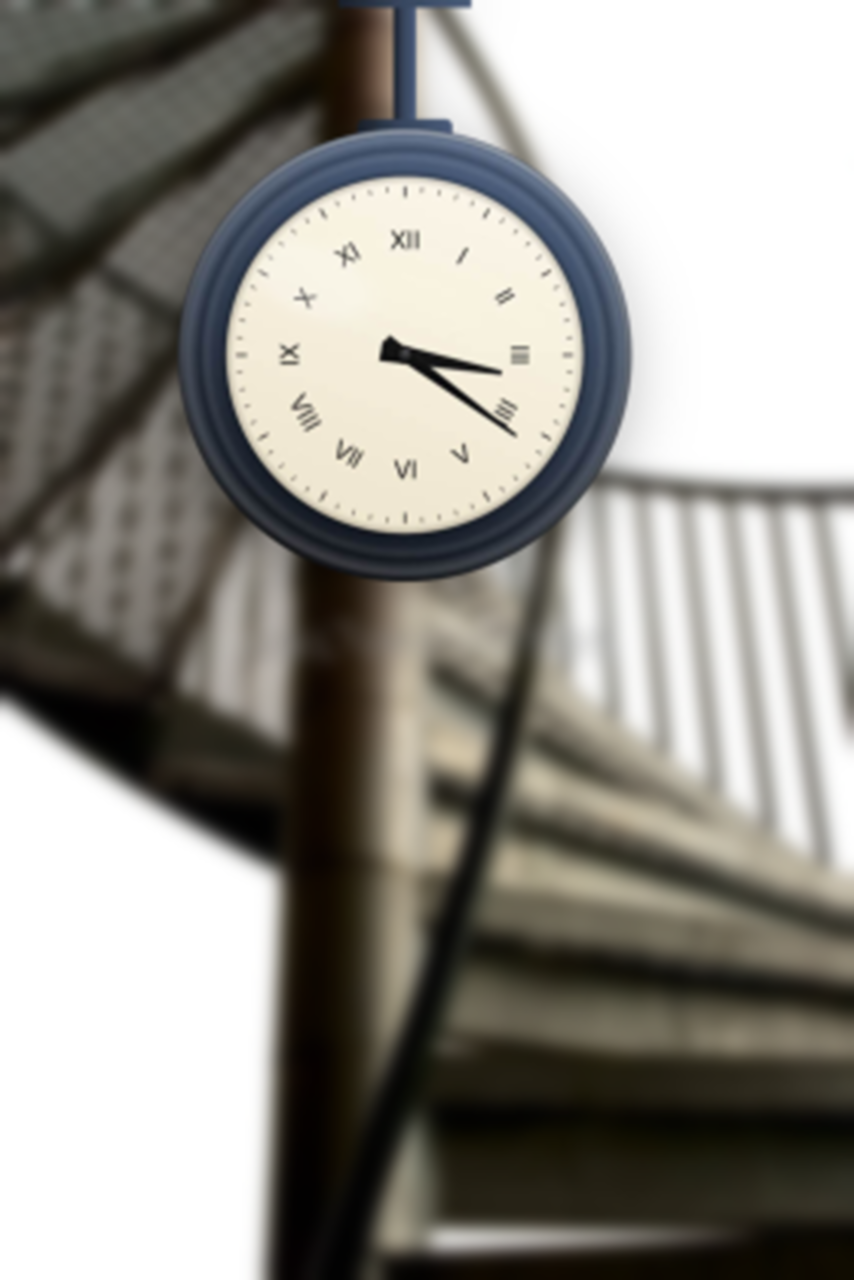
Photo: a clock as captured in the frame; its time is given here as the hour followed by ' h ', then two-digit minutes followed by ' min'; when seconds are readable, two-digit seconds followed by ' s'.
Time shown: 3 h 21 min
